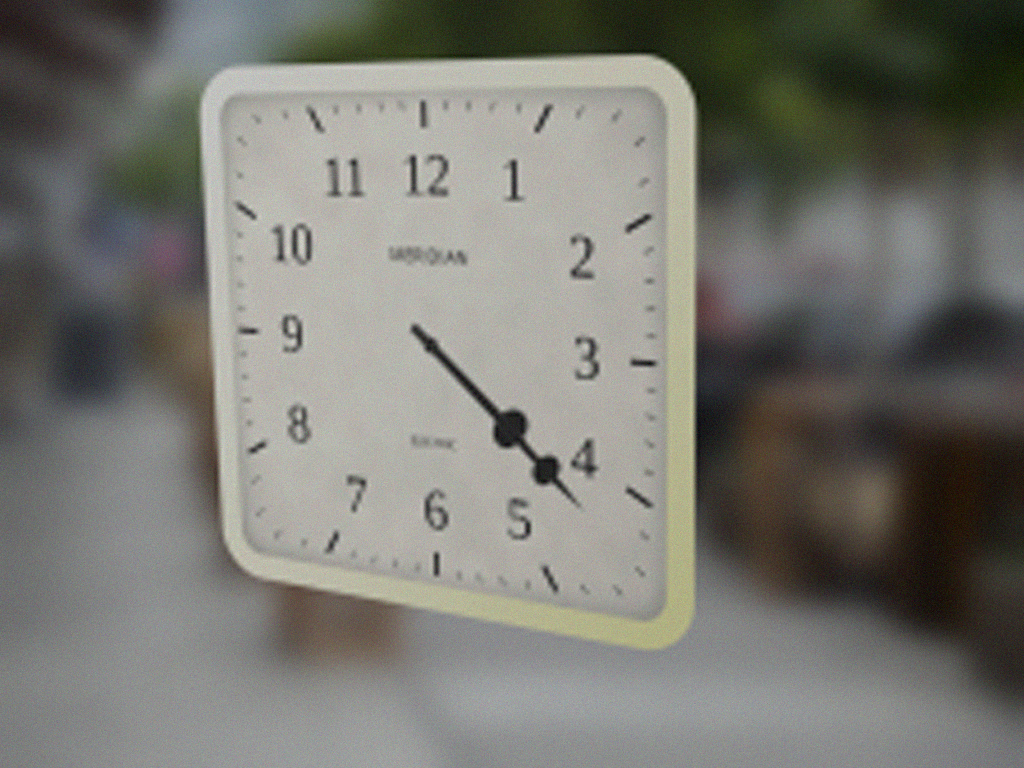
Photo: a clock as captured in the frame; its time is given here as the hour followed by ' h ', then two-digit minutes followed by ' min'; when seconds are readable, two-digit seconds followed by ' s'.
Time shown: 4 h 22 min
